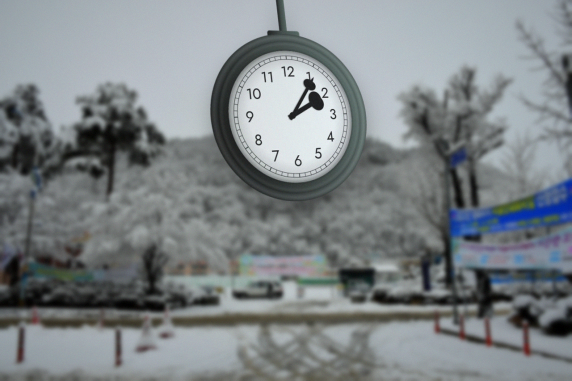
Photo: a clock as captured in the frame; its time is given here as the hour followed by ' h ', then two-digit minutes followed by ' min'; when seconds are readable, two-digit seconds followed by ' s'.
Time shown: 2 h 06 min
